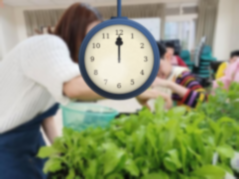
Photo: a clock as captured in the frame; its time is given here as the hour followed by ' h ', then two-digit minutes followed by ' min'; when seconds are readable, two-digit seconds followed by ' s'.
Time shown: 12 h 00 min
